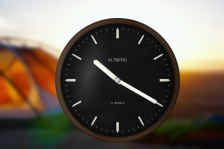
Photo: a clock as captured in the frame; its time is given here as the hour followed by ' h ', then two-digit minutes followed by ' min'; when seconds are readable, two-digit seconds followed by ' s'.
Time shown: 10 h 20 min
